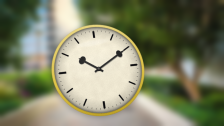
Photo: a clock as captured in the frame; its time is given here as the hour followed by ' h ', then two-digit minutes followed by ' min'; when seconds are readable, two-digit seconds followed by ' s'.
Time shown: 10 h 10 min
